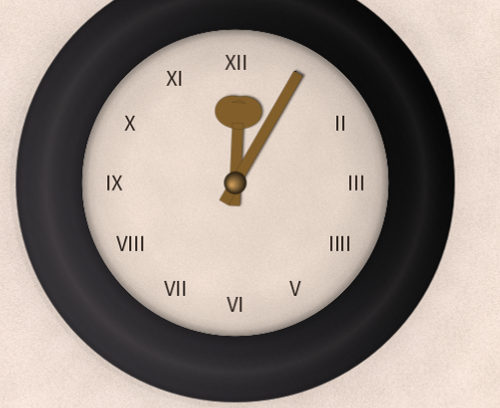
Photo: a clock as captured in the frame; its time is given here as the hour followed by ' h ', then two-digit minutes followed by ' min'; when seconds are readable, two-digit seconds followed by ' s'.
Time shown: 12 h 05 min
